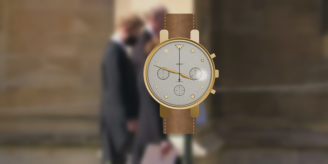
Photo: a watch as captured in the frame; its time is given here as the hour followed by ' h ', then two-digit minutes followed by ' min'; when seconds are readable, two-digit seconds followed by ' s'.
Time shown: 3 h 48 min
